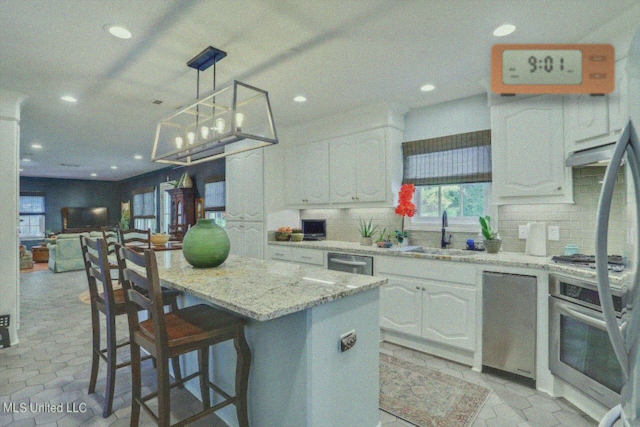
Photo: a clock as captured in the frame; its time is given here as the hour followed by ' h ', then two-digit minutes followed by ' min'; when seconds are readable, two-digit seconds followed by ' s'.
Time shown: 9 h 01 min
